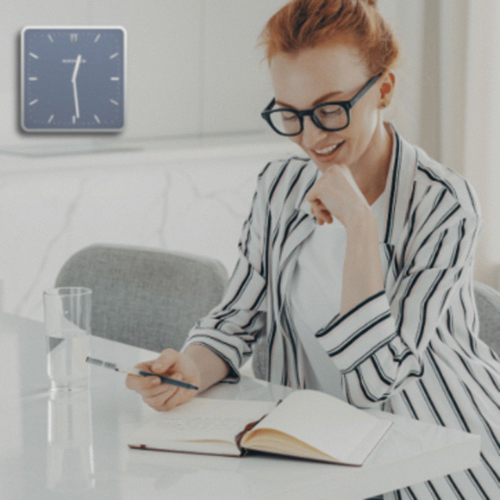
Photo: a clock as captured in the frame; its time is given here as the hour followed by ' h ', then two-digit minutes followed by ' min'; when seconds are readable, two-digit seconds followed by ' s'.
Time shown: 12 h 29 min
